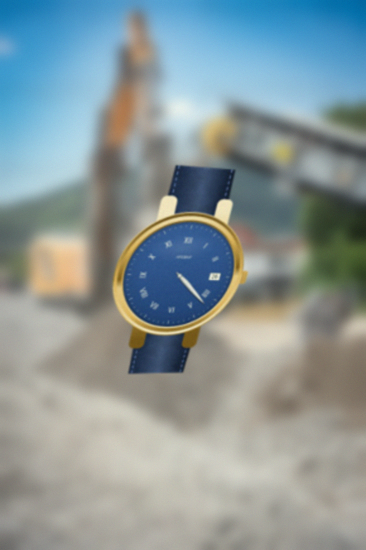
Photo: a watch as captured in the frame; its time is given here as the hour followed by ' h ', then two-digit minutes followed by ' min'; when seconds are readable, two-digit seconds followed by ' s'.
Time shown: 4 h 22 min
